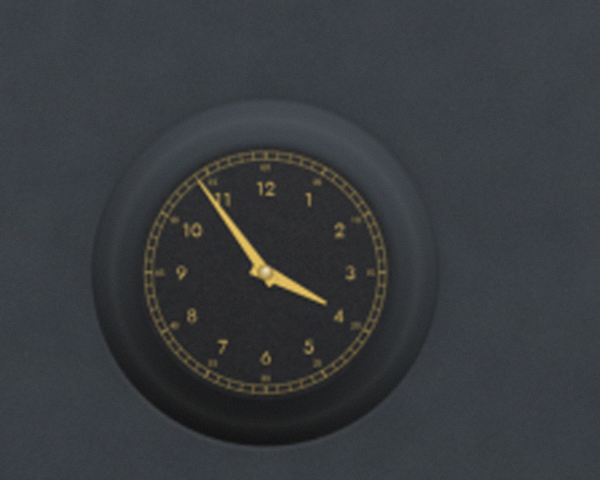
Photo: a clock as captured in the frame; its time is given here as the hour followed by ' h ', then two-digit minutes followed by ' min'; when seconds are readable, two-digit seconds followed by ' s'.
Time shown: 3 h 54 min
